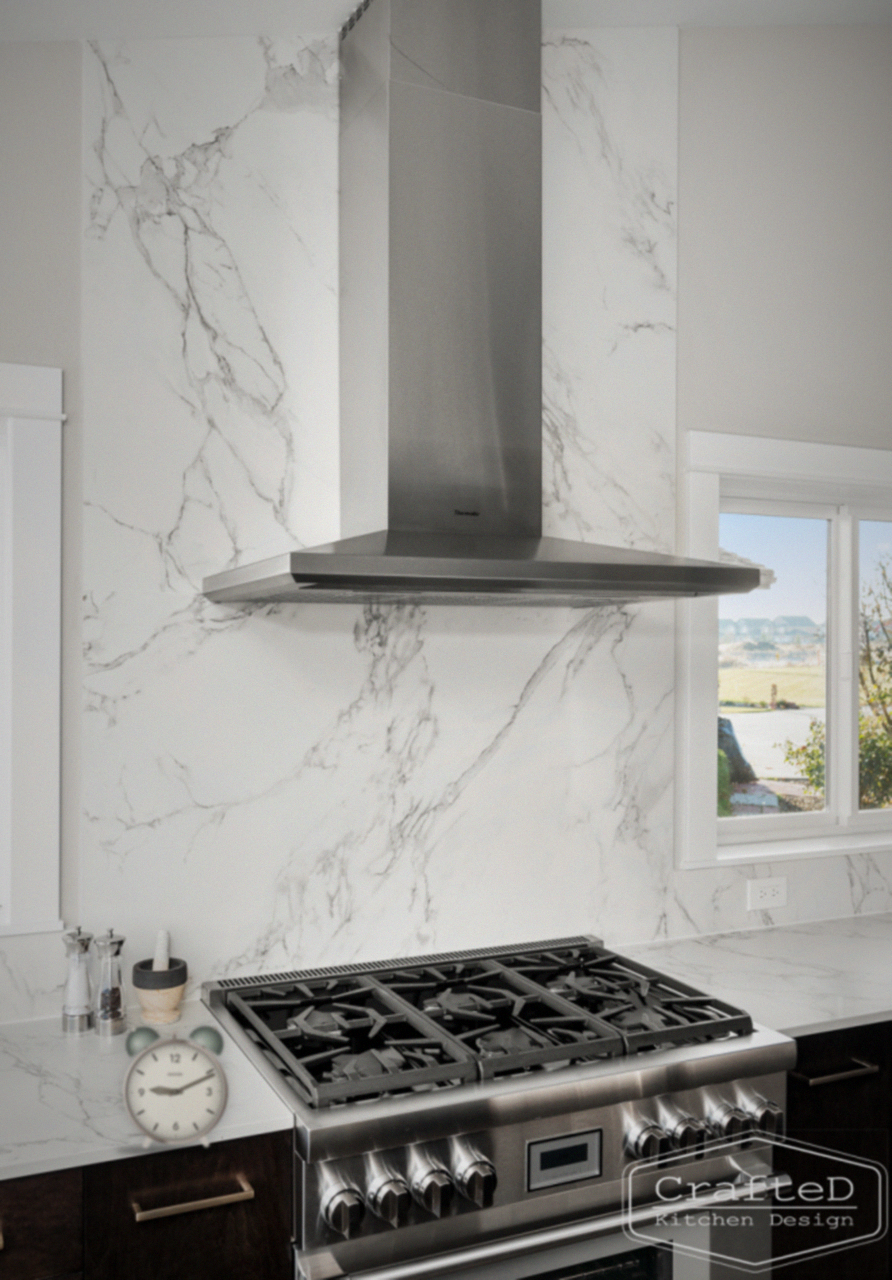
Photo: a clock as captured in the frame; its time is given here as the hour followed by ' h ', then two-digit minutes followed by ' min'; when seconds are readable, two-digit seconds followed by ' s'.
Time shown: 9 h 11 min
